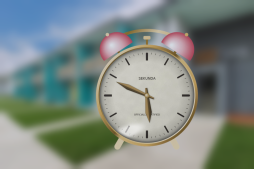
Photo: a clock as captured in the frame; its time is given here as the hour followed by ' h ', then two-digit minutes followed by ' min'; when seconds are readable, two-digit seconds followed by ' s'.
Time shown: 5 h 49 min
